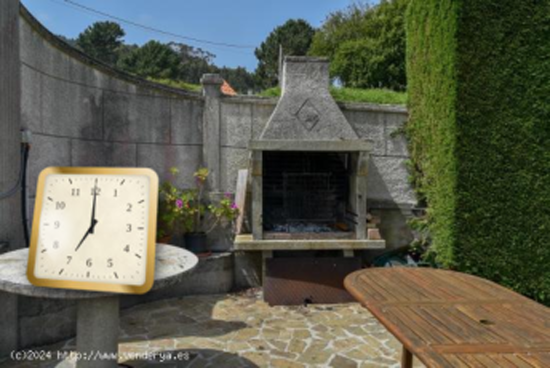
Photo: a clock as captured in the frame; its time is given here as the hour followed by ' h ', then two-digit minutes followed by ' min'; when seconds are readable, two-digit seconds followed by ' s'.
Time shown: 7 h 00 min
